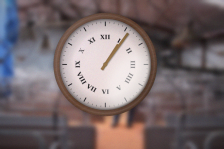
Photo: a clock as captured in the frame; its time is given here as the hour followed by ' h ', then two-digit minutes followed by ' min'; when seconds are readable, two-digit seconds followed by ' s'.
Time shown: 1 h 06 min
